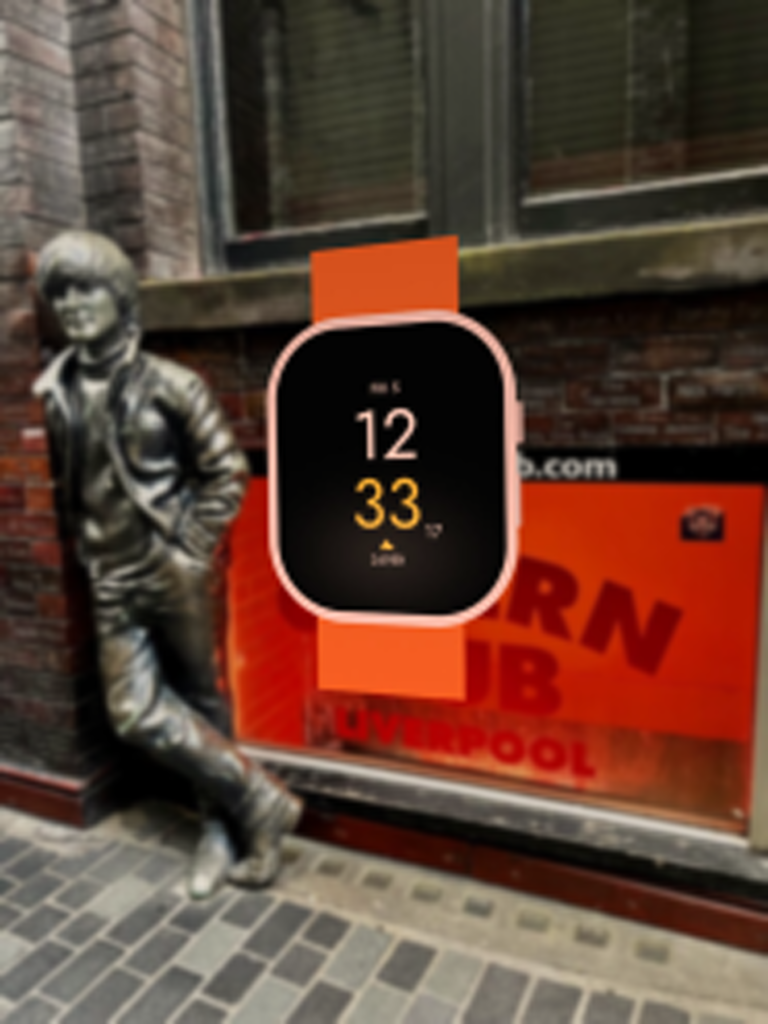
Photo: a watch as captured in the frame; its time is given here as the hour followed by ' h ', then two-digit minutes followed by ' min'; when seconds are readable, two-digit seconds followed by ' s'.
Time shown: 12 h 33 min
